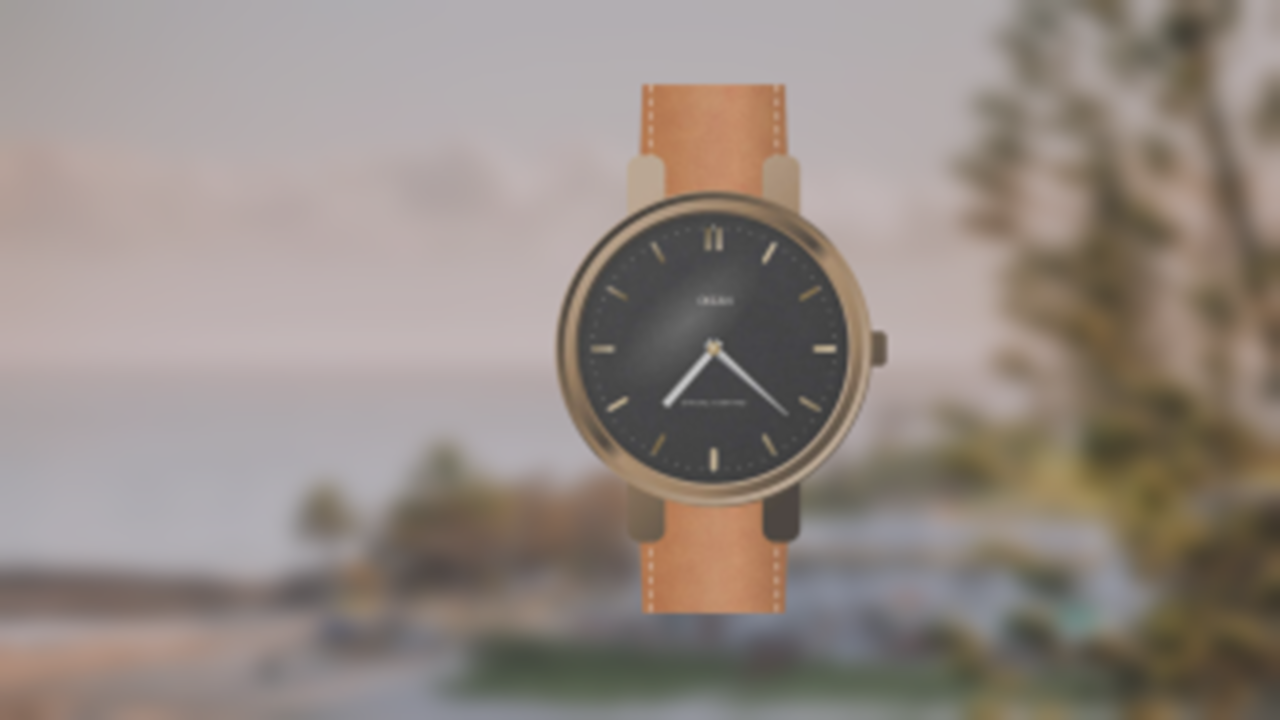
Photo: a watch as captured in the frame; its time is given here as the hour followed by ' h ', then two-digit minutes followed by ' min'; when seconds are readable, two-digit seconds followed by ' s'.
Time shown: 7 h 22 min
